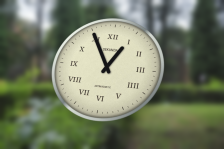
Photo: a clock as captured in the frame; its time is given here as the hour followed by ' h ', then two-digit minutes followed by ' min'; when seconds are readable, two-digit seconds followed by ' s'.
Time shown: 12 h 55 min
